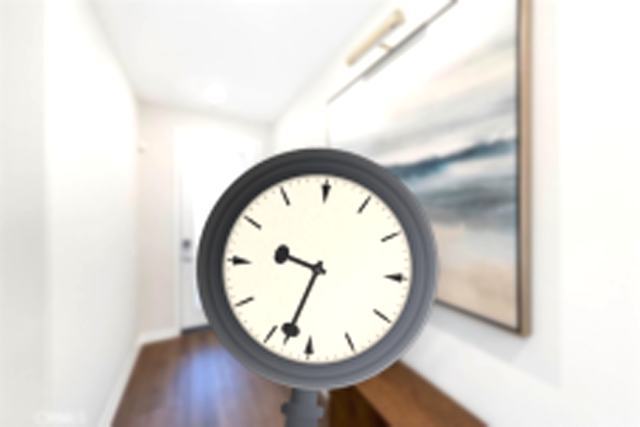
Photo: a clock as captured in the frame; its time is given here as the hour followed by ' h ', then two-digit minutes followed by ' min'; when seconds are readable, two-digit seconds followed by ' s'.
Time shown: 9 h 33 min
